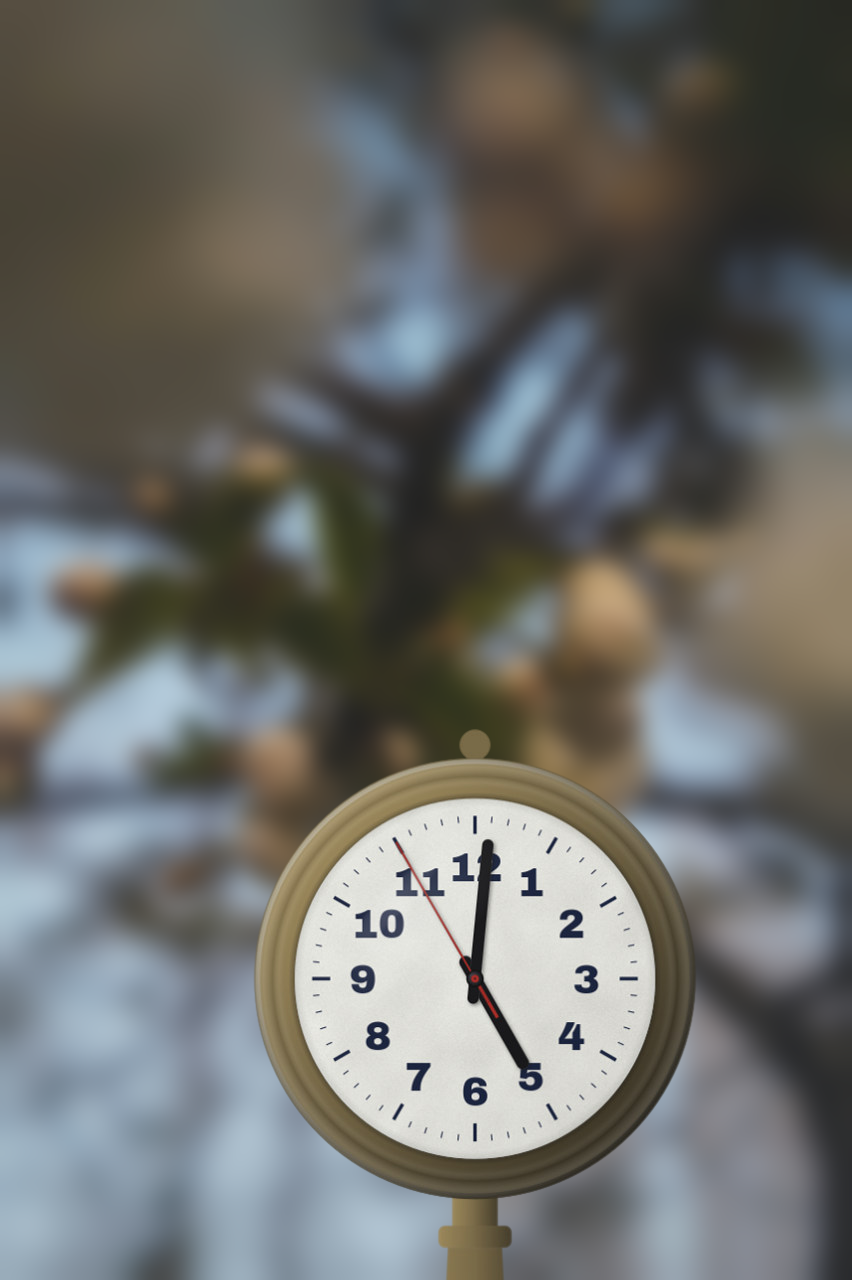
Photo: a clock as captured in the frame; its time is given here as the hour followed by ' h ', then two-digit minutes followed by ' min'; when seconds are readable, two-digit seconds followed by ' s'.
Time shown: 5 h 00 min 55 s
